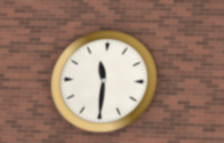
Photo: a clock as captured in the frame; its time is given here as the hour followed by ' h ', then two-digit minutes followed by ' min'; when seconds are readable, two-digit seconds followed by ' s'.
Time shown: 11 h 30 min
